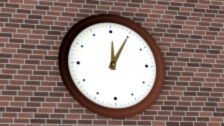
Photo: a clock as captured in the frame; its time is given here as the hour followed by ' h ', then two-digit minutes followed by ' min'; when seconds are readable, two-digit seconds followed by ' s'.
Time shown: 12 h 05 min
